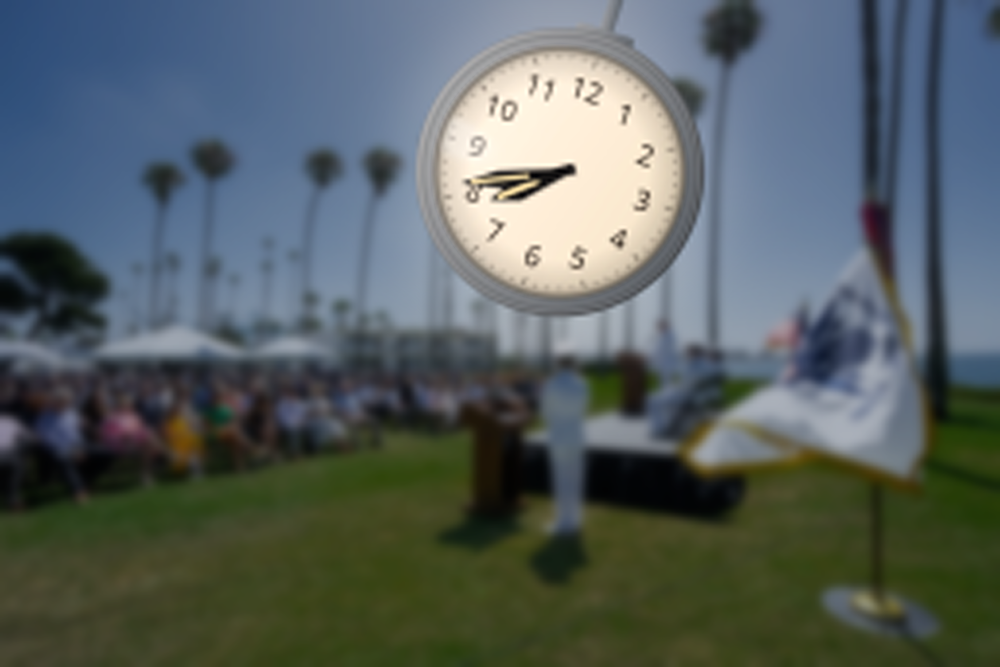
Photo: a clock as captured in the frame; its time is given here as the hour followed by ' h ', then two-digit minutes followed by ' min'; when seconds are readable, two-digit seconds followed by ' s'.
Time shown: 7 h 41 min
